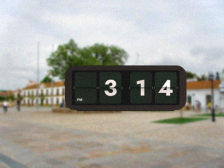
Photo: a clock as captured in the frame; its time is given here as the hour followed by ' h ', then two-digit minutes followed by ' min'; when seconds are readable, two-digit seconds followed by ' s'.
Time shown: 3 h 14 min
